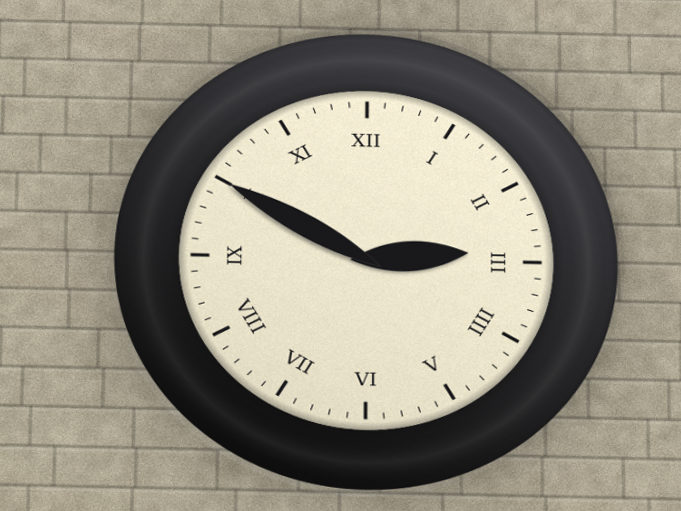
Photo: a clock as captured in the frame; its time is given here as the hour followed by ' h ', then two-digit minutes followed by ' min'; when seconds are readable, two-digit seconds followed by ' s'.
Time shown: 2 h 50 min
